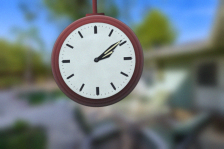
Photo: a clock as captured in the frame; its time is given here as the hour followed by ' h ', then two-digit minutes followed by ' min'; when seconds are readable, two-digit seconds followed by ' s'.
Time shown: 2 h 09 min
